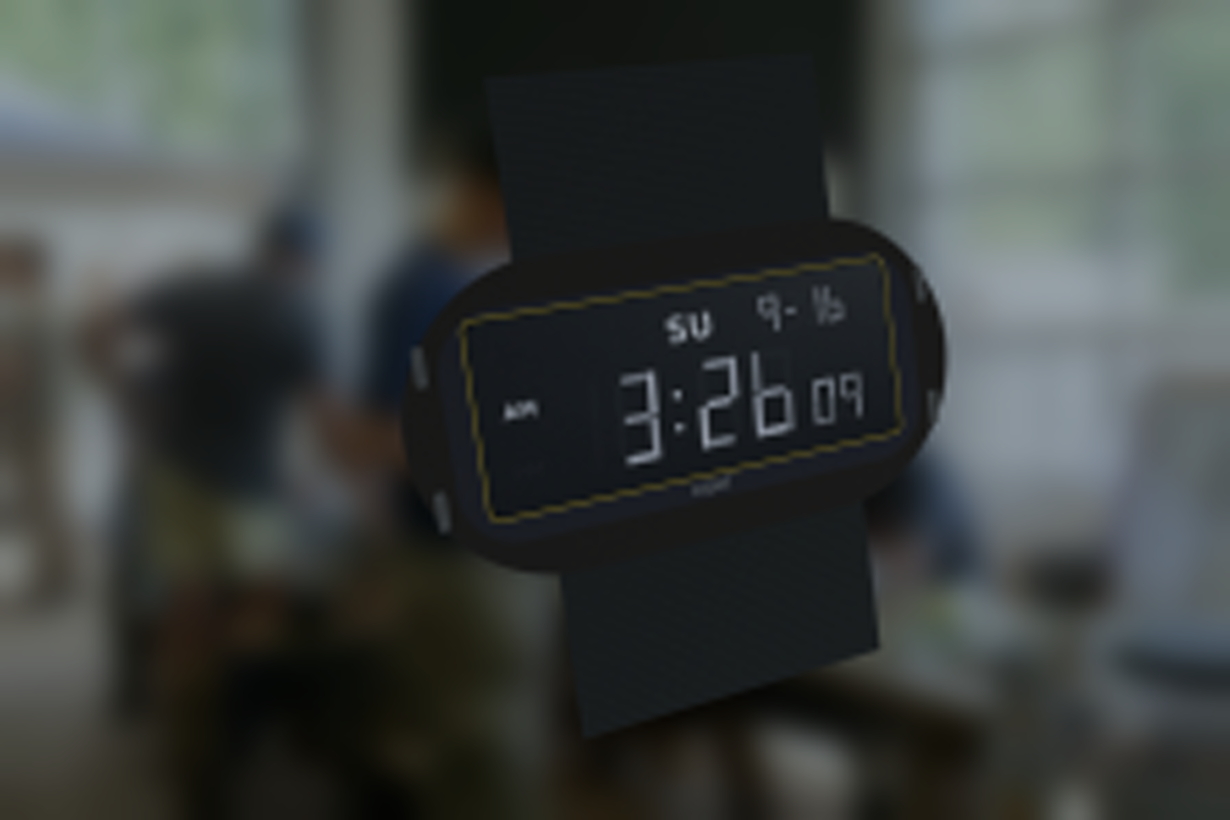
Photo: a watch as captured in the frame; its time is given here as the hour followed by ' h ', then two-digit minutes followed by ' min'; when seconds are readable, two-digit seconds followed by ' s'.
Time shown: 3 h 26 min 09 s
